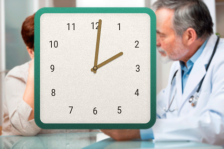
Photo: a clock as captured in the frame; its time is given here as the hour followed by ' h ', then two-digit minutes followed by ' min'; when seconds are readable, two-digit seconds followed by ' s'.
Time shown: 2 h 01 min
